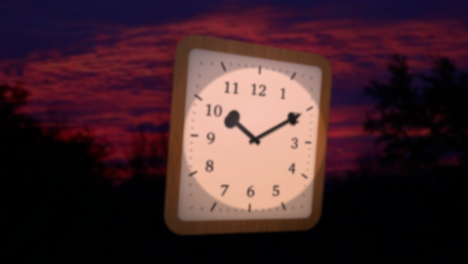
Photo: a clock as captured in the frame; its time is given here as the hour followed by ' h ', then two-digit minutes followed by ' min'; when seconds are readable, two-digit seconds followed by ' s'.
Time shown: 10 h 10 min
